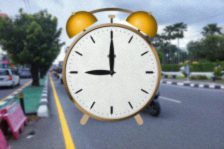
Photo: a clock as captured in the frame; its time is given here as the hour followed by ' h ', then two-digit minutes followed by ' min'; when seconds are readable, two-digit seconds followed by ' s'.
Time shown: 9 h 00 min
